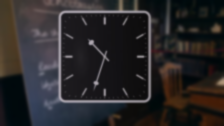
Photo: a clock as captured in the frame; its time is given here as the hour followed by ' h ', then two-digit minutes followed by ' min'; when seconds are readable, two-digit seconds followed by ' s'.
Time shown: 10 h 33 min
